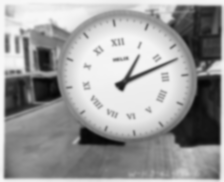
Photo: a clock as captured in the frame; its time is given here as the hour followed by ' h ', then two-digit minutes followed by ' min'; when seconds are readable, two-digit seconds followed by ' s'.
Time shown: 1 h 12 min
